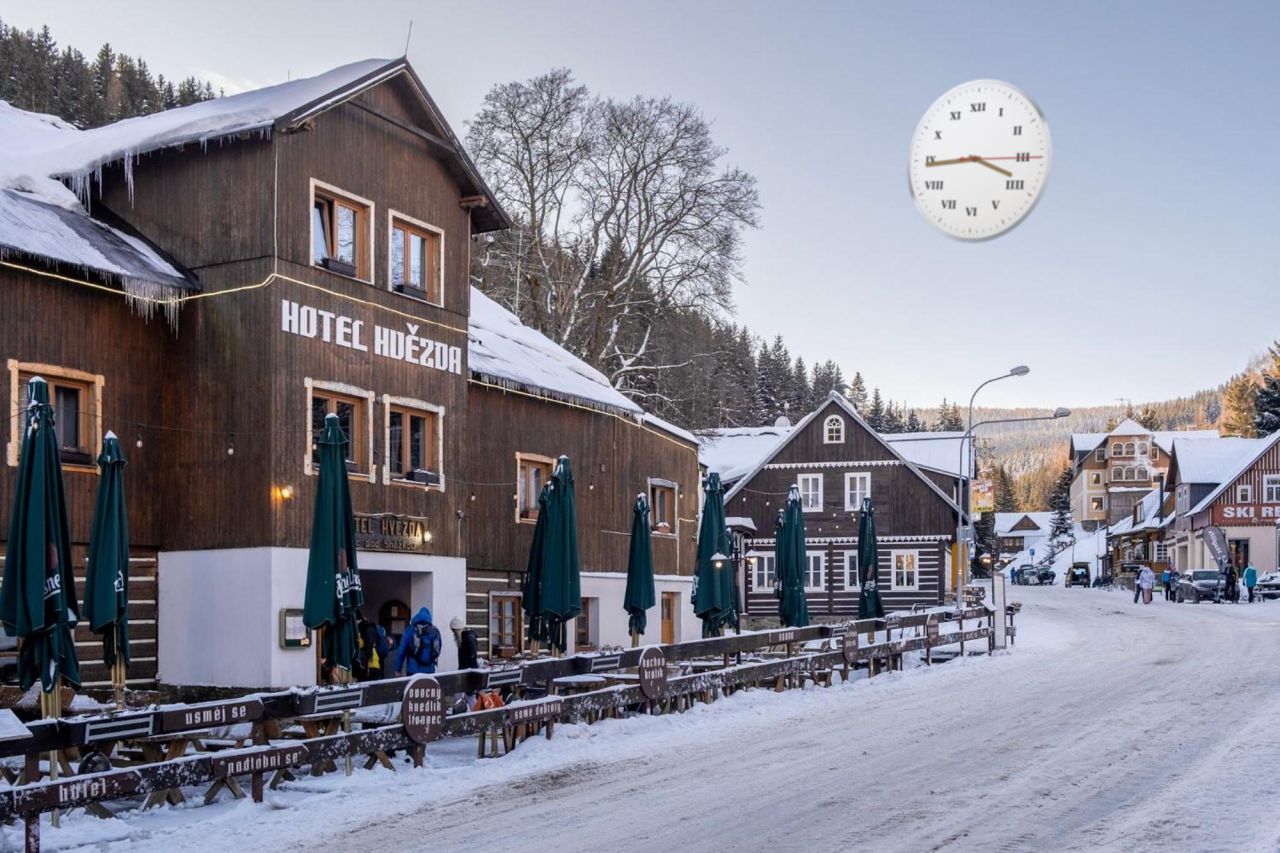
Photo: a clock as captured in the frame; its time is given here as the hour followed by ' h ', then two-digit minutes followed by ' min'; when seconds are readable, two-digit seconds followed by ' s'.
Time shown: 3 h 44 min 15 s
